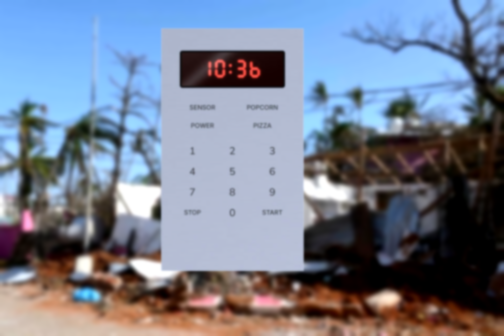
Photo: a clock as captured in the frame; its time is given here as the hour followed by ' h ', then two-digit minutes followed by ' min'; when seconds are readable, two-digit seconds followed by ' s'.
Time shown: 10 h 36 min
